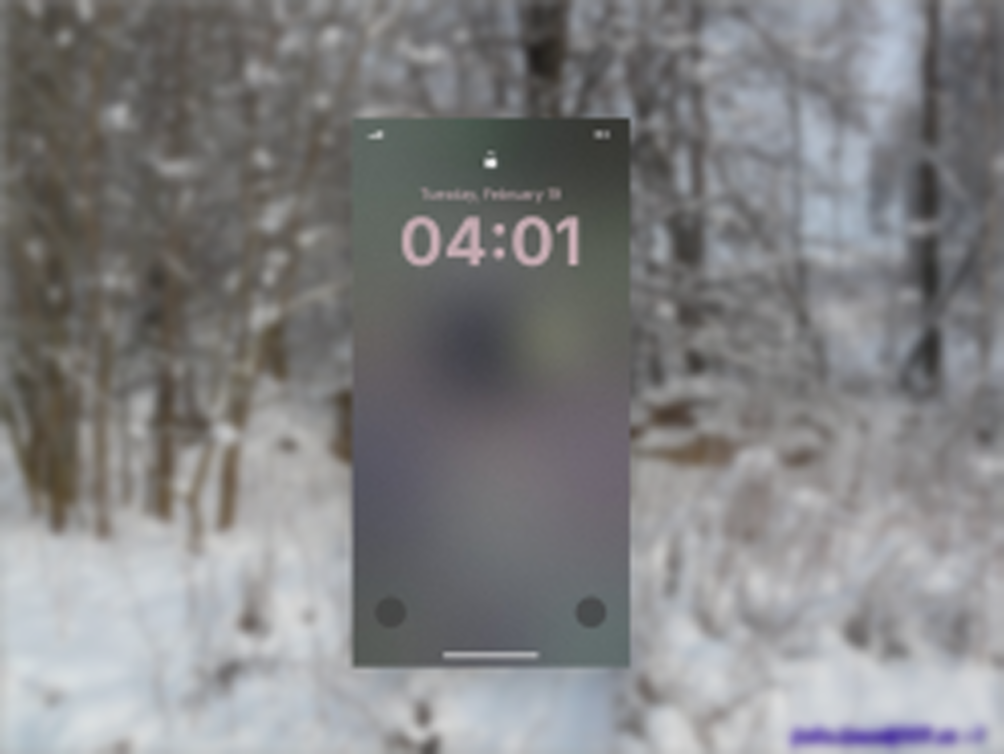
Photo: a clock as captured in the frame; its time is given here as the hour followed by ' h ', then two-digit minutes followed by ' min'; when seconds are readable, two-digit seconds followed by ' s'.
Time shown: 4 h 01 min
